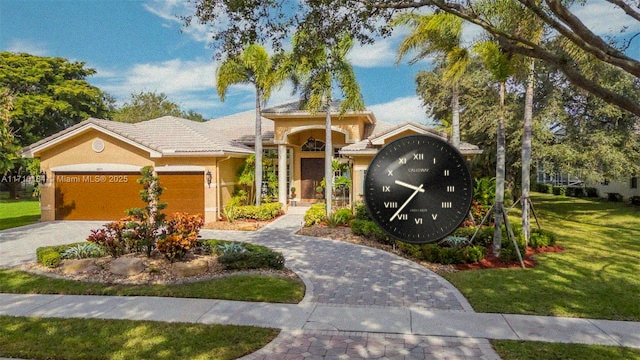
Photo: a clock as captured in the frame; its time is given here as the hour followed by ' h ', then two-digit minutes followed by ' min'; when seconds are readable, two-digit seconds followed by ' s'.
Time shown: 9 h 37 min
